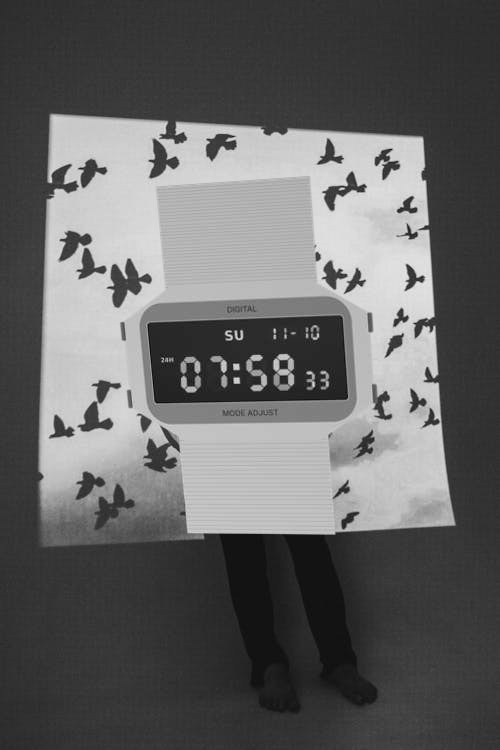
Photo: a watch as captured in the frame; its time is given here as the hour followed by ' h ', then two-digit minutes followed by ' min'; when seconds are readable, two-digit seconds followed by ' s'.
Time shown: 7 h 58 min 33 s
